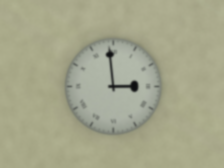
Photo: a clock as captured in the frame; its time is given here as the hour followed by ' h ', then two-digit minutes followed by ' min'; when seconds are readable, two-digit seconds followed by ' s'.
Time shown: 2 h 59 min
